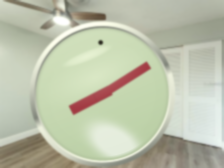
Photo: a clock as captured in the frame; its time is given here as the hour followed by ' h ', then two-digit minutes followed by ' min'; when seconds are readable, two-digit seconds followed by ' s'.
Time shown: 8 h 10 min
